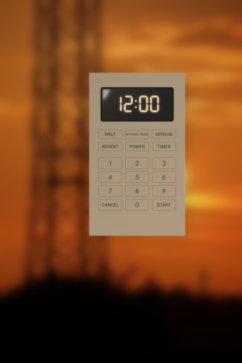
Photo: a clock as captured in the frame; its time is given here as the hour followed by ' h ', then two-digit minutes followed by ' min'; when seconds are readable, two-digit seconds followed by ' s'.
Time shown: 12 h 00 min
